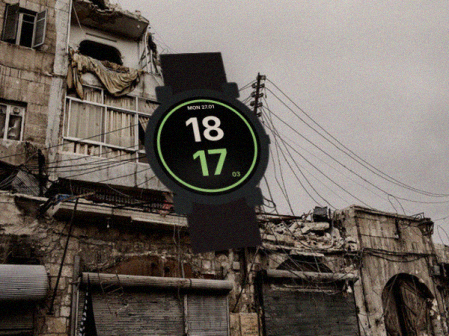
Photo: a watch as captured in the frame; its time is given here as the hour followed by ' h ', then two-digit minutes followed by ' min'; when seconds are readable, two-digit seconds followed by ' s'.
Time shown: 18 h 17 min
